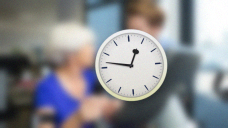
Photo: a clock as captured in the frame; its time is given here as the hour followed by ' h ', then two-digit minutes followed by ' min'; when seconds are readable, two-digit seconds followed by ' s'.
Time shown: 12 h 47 min
